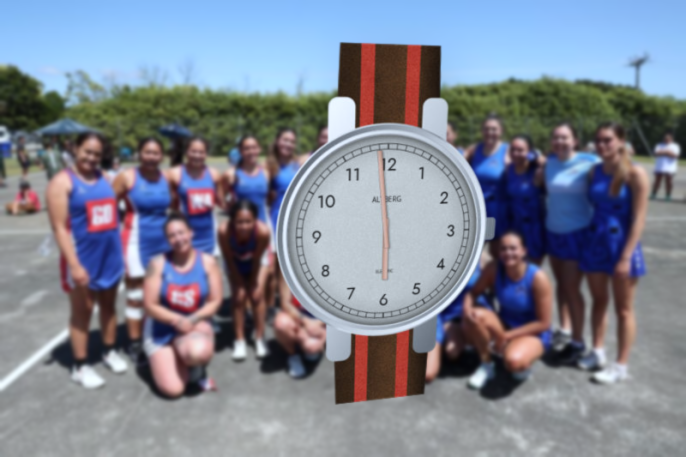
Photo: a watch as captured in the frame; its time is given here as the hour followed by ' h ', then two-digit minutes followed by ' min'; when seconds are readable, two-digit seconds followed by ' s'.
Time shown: 5 h 59 min
